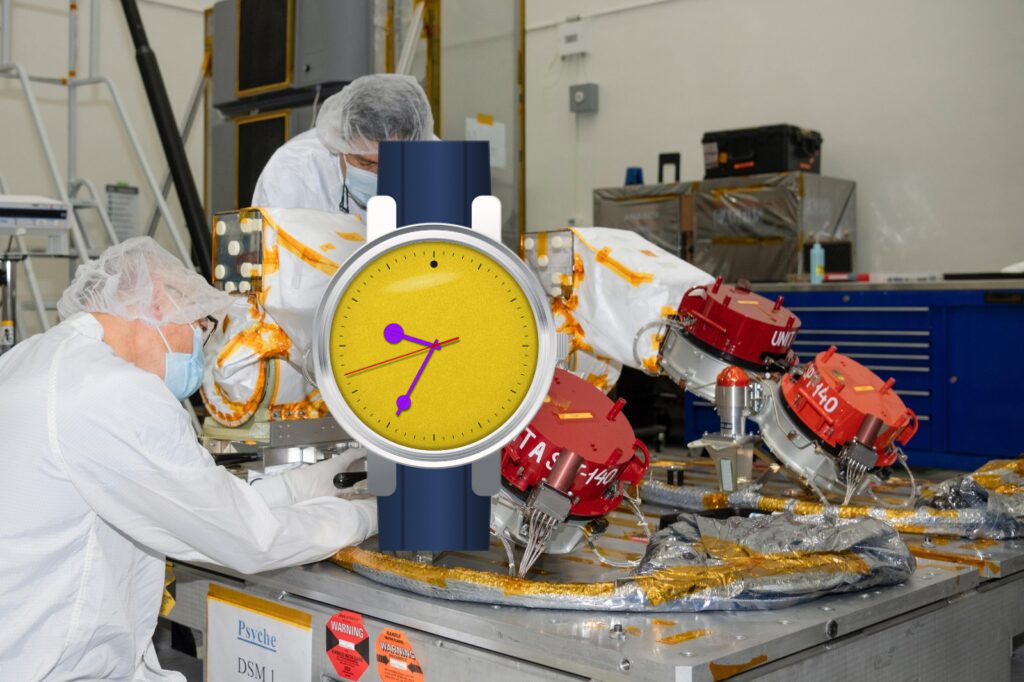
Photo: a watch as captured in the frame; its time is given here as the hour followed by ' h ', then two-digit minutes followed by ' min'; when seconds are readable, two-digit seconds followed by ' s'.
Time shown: 9 h 34 min 42 s
